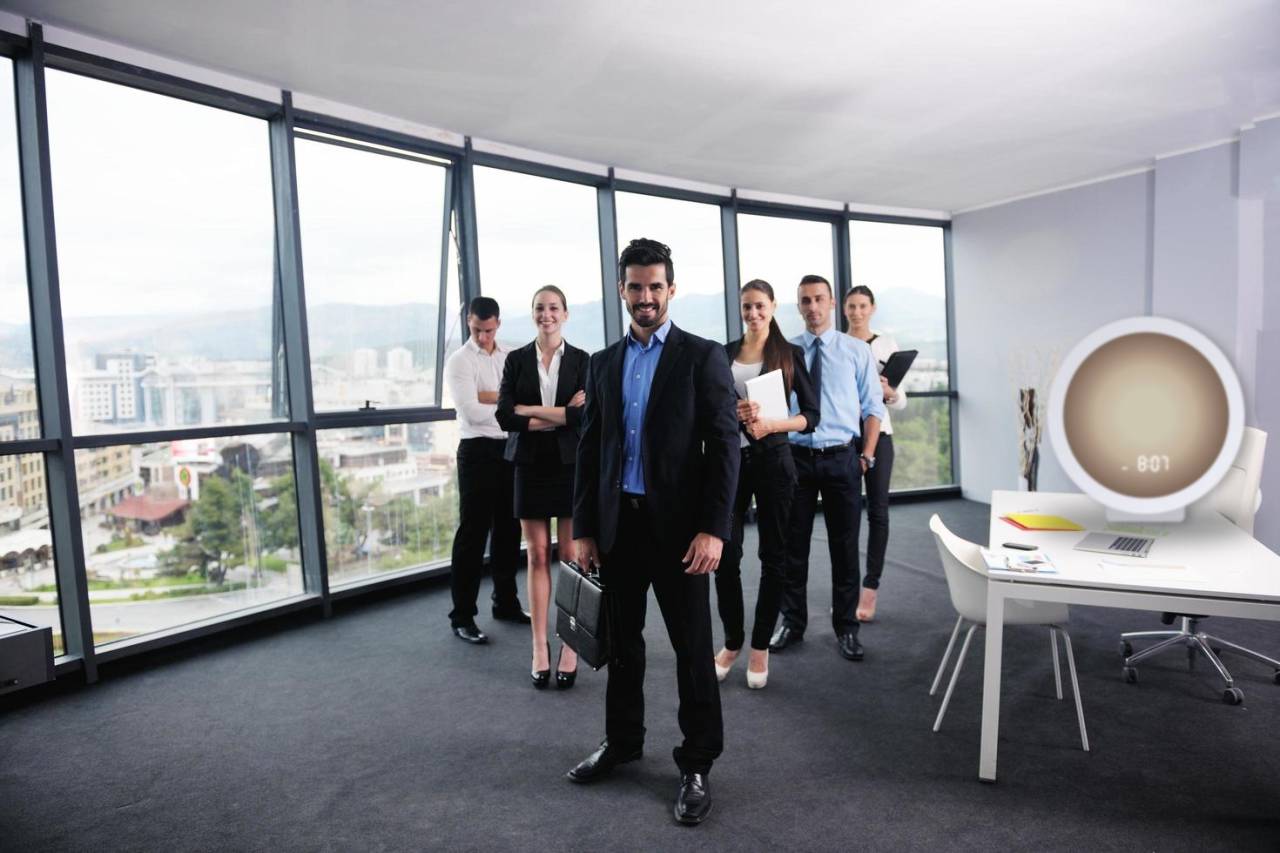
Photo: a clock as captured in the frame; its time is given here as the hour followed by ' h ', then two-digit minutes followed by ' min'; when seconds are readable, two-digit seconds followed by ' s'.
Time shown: 8 h 07 min
